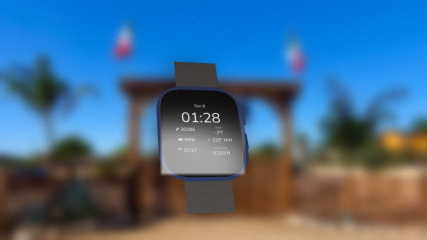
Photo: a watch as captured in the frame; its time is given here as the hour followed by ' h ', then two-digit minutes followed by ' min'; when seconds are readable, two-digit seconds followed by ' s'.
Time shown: 1 h 28 min
